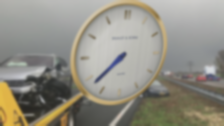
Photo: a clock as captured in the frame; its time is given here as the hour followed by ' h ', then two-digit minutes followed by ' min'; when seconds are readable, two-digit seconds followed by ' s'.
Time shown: 7 h 38 min
